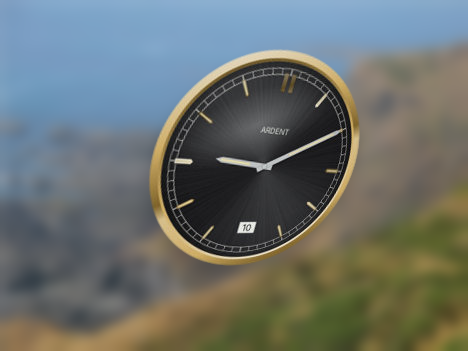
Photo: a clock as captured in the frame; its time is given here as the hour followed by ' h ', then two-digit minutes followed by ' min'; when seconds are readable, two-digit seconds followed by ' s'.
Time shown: 9 h 10 min
